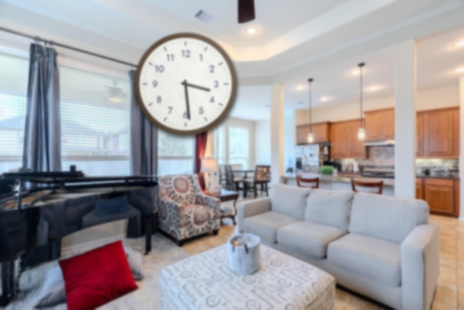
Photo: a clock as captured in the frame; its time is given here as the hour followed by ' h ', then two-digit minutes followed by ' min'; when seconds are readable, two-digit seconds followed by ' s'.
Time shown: 3 h 29 min
